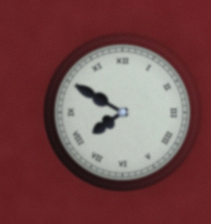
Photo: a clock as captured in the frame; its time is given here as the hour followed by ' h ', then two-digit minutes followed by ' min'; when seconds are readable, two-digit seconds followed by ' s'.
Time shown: 7 h 50 min
